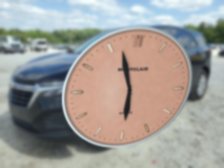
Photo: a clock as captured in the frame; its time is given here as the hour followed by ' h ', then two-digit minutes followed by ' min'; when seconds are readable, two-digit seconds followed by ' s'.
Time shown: 5 h 57 min
